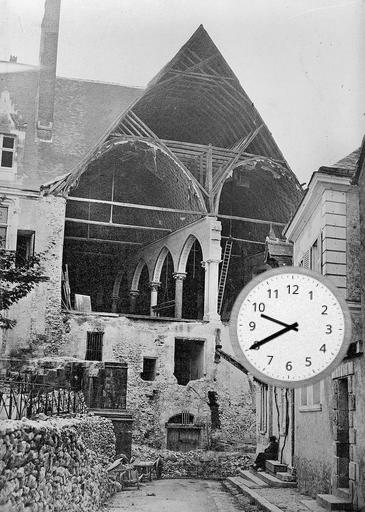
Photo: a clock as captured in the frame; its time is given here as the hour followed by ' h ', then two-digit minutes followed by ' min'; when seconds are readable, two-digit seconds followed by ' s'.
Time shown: 9 h 40 min
